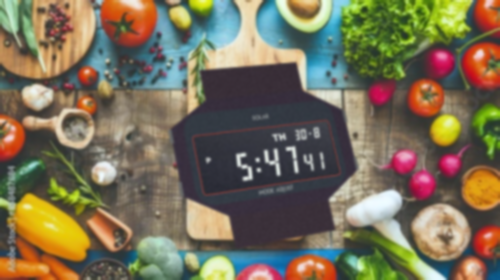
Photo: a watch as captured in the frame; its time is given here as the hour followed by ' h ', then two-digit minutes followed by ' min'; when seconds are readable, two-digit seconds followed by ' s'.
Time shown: 5 h 47 min 41 s
